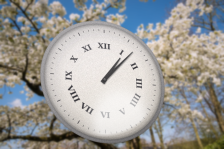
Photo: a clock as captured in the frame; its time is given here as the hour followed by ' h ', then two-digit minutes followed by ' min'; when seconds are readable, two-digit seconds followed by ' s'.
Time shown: 1 h 07 min
